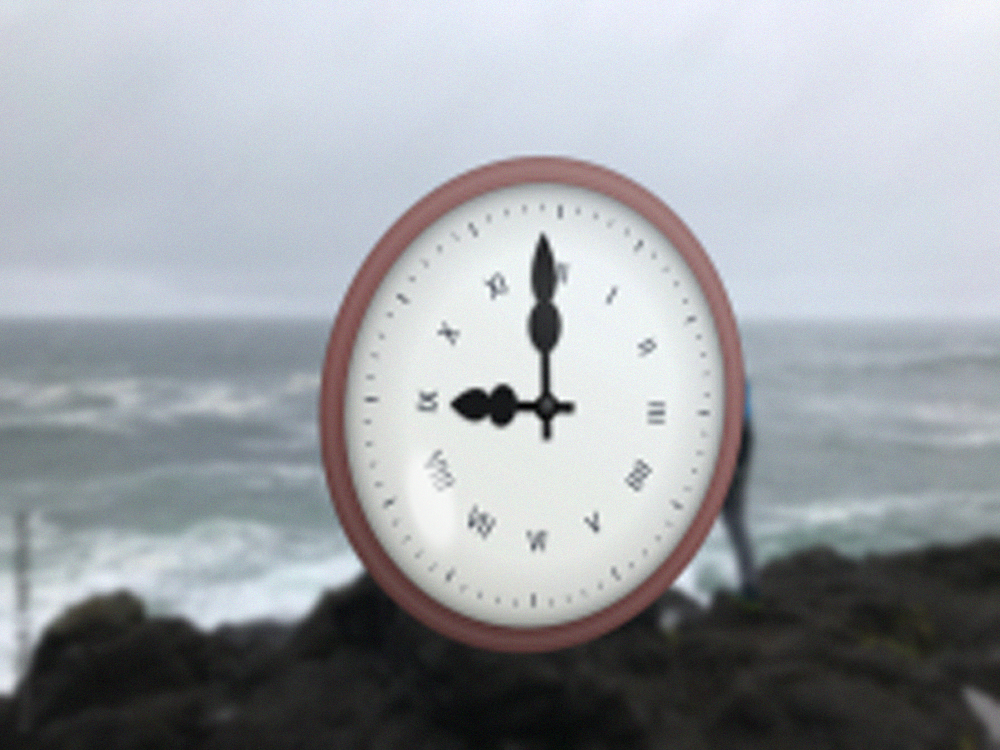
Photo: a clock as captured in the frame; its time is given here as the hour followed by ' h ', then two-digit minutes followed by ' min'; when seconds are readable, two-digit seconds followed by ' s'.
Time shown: 8 h 59 min
